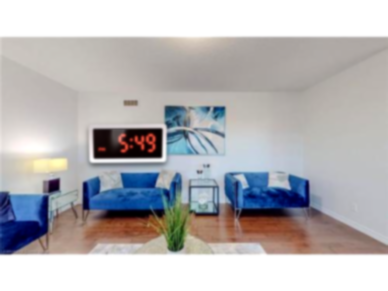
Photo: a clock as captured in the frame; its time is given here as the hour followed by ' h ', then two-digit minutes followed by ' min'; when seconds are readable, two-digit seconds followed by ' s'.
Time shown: 5 h 49 min
